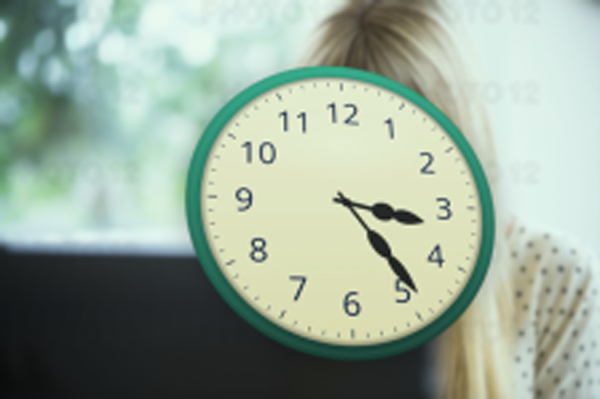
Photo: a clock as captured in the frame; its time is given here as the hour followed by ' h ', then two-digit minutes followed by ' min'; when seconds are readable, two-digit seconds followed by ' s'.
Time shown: 3 h 24 min
